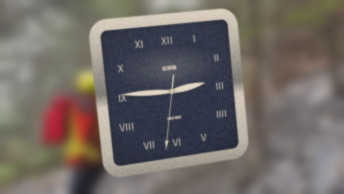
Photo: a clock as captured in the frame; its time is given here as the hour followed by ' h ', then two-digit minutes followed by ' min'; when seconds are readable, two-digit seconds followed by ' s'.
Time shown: 2 h 45 min 32 s
